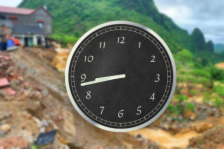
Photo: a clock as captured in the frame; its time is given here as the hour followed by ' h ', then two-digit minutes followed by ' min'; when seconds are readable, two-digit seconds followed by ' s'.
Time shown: 8 h 43 min
